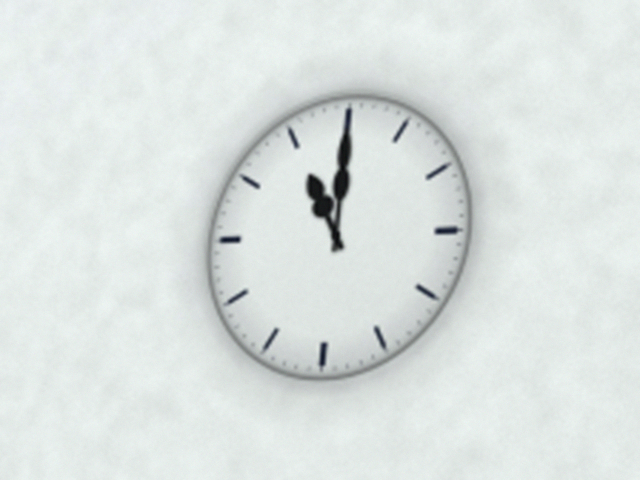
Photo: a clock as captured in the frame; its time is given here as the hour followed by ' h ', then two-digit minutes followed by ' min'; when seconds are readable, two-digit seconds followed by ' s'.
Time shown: 11 h 00 min
